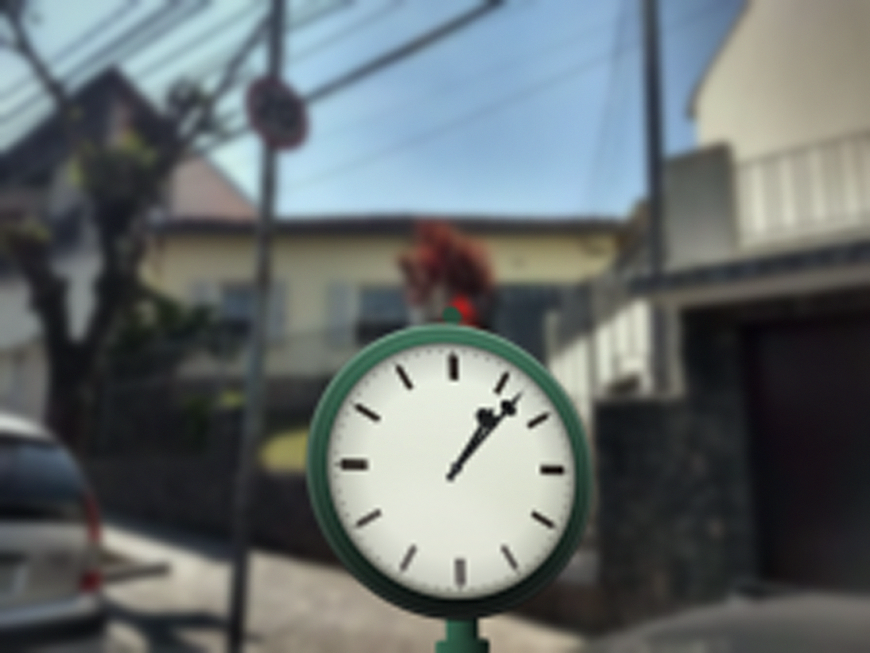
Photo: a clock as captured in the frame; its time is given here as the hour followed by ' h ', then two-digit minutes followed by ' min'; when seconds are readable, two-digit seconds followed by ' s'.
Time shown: 1 h 07 min
